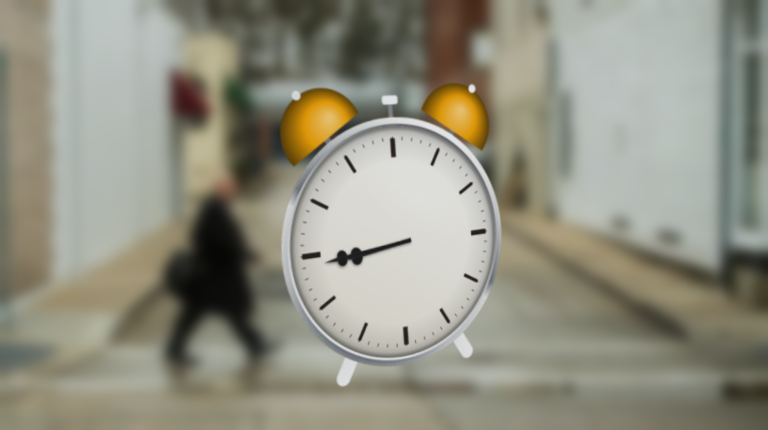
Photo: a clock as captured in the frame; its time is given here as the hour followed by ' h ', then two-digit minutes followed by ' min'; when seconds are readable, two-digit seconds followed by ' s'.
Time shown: 8 h 44 min
